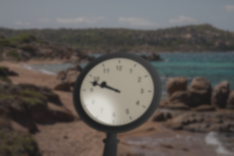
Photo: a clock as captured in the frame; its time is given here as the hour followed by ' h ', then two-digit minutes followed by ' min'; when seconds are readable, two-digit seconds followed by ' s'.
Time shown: 9 h 48 min
